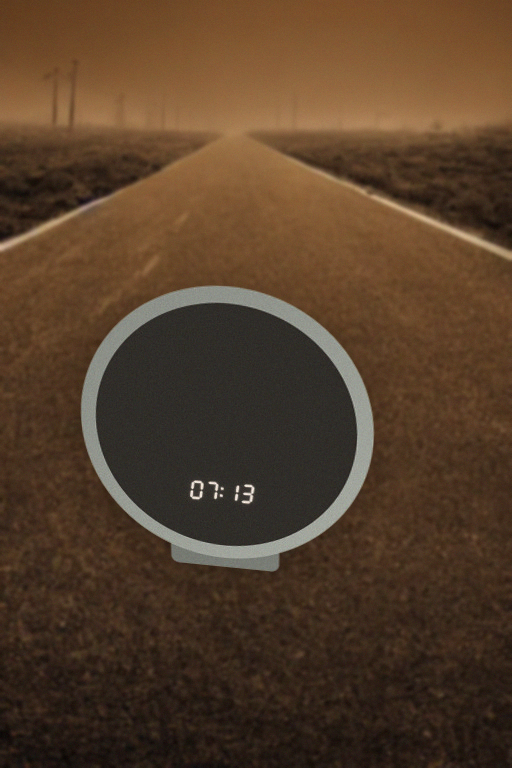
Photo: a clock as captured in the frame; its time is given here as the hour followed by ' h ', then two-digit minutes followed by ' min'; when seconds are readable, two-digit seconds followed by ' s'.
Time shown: 7 h 13 min
